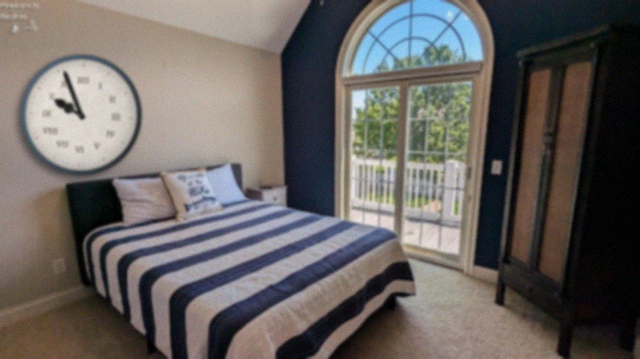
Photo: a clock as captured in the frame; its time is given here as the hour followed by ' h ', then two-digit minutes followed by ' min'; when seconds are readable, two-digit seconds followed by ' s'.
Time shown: 9 h 56 min
